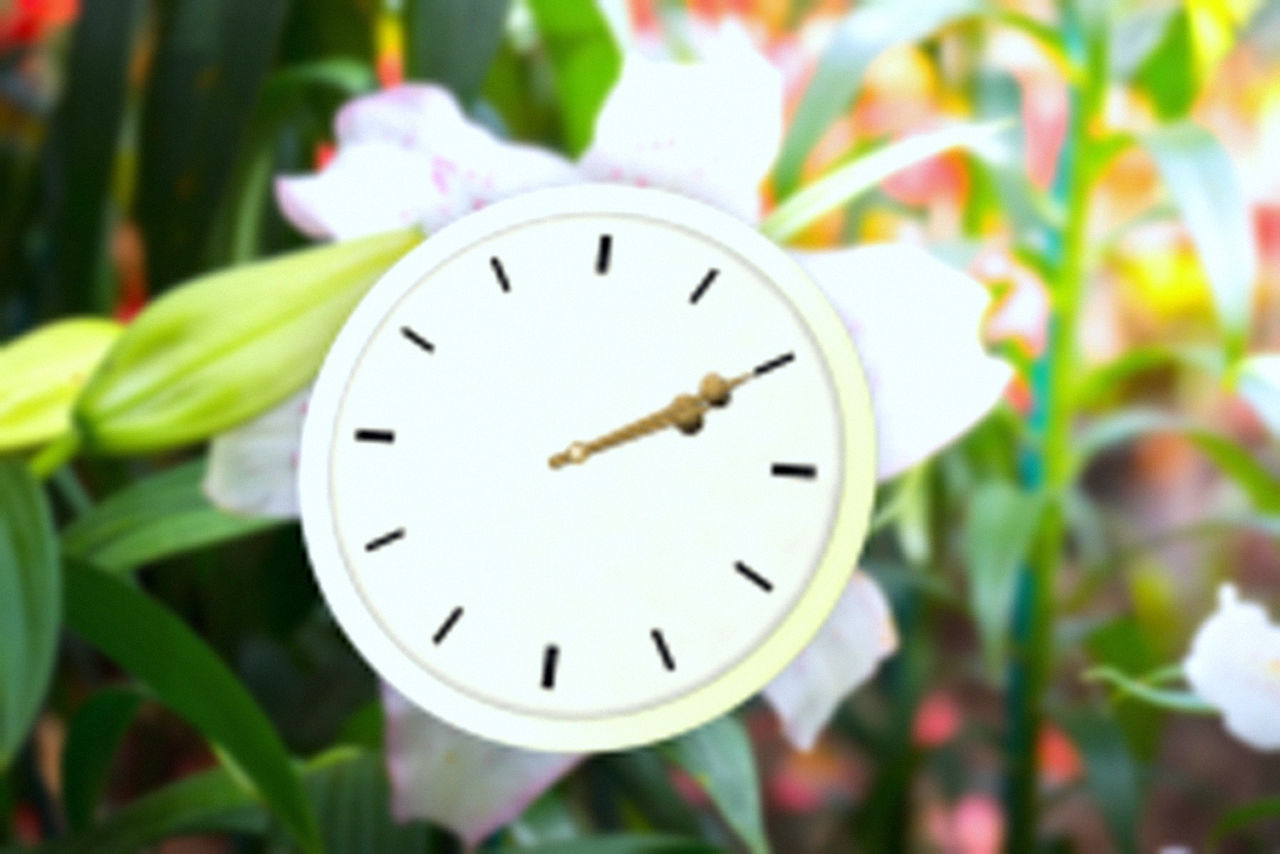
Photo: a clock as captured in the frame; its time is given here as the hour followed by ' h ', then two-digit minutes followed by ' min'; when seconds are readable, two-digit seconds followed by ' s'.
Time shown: 2 h 10 min
